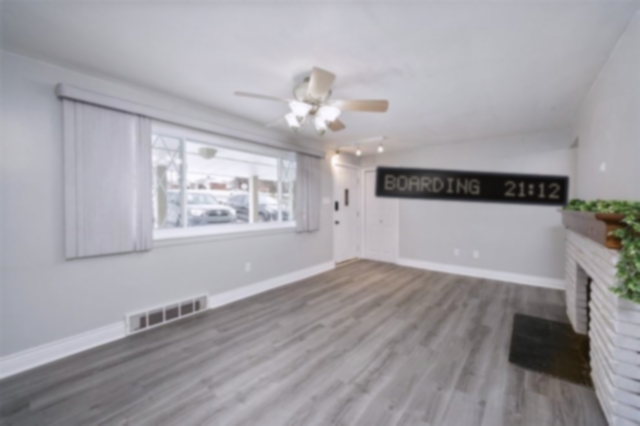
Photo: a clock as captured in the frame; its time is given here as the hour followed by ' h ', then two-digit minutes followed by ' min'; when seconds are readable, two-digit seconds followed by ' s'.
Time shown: 21 h 12 min
